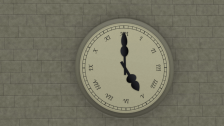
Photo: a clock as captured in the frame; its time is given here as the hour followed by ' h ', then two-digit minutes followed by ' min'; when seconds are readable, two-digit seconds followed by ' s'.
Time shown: 5 h 00 min
